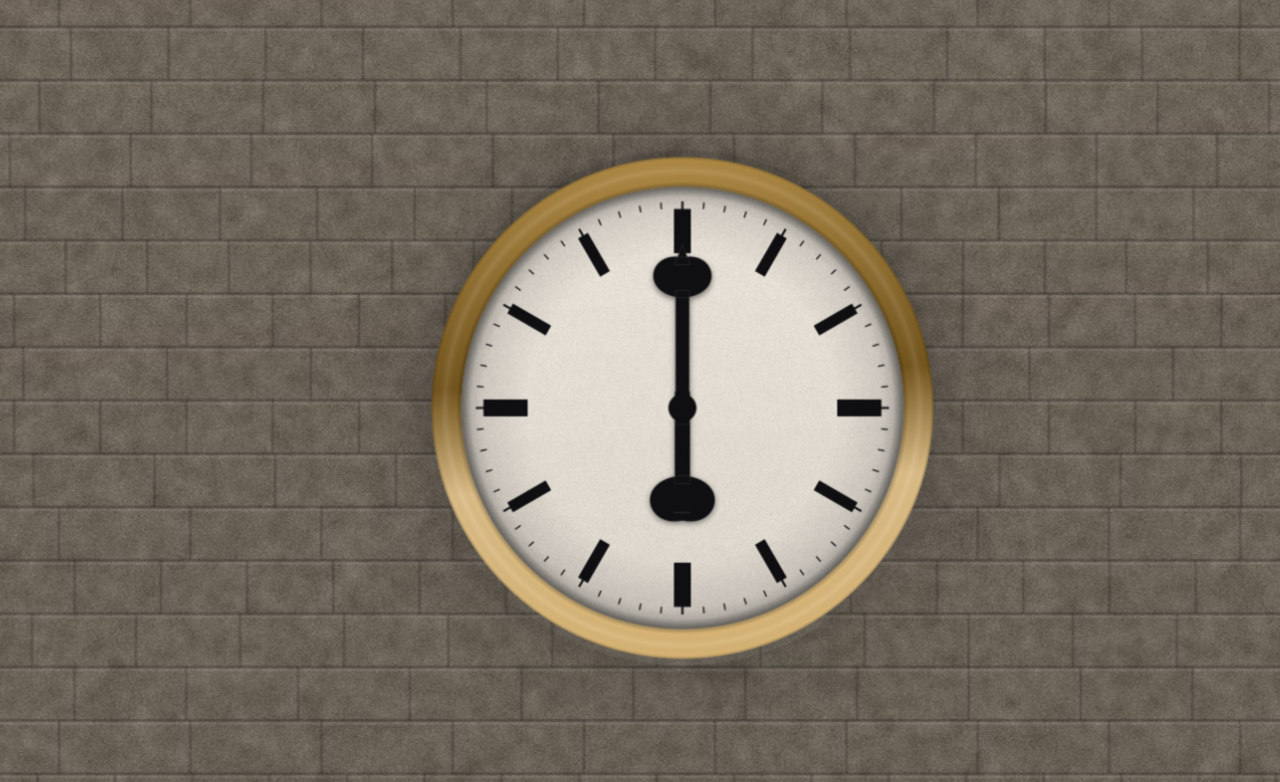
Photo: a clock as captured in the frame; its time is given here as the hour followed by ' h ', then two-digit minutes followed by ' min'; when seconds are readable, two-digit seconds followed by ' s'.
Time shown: 6 h 00 min
